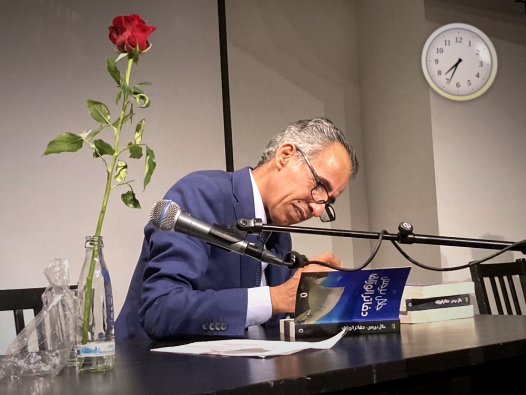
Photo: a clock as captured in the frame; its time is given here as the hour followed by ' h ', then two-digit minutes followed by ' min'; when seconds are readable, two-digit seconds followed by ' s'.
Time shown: 7 h 34 min
